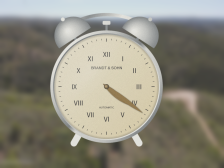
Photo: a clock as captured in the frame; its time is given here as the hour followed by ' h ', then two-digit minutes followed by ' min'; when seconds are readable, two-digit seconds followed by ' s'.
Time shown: 4 h 21 min
